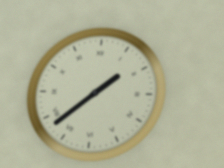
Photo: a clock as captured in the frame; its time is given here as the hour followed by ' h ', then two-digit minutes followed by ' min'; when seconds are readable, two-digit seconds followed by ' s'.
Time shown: 1 h 38 min
